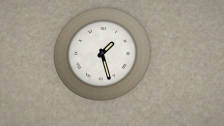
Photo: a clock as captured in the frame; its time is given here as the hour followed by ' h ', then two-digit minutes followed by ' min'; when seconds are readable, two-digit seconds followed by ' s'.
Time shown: 1 h 27 min
